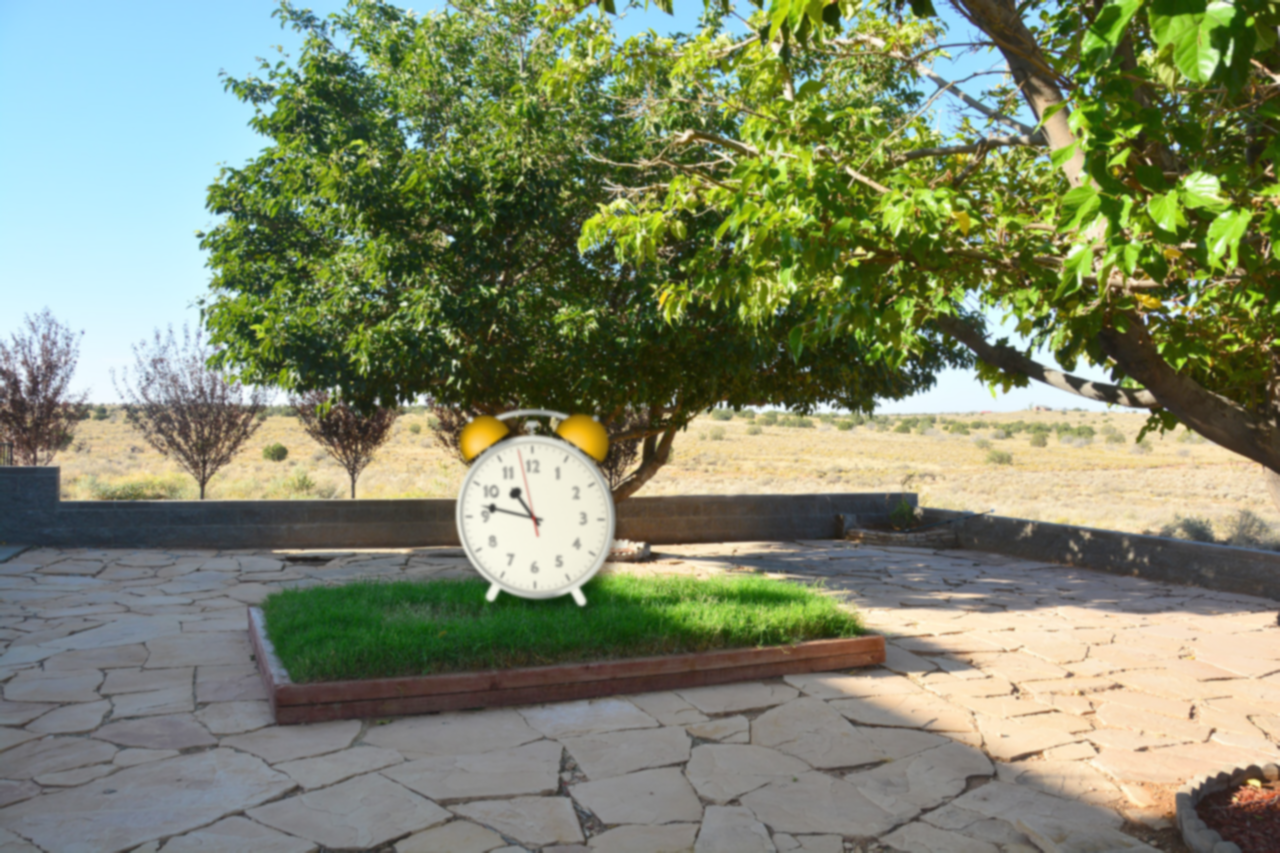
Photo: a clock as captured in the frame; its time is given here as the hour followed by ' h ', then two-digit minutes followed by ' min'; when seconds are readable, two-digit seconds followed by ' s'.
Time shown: 10 h 46 min 58 s
